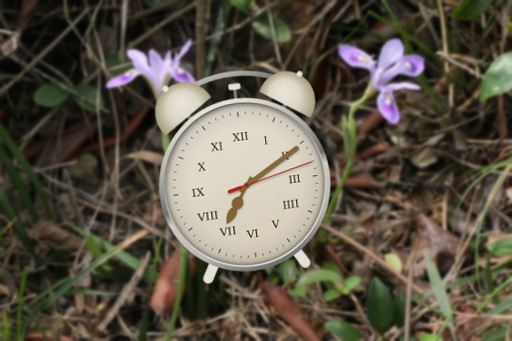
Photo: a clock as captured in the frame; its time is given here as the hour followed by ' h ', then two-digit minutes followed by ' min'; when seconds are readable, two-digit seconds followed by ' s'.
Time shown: 7 h 10 min 13 s
